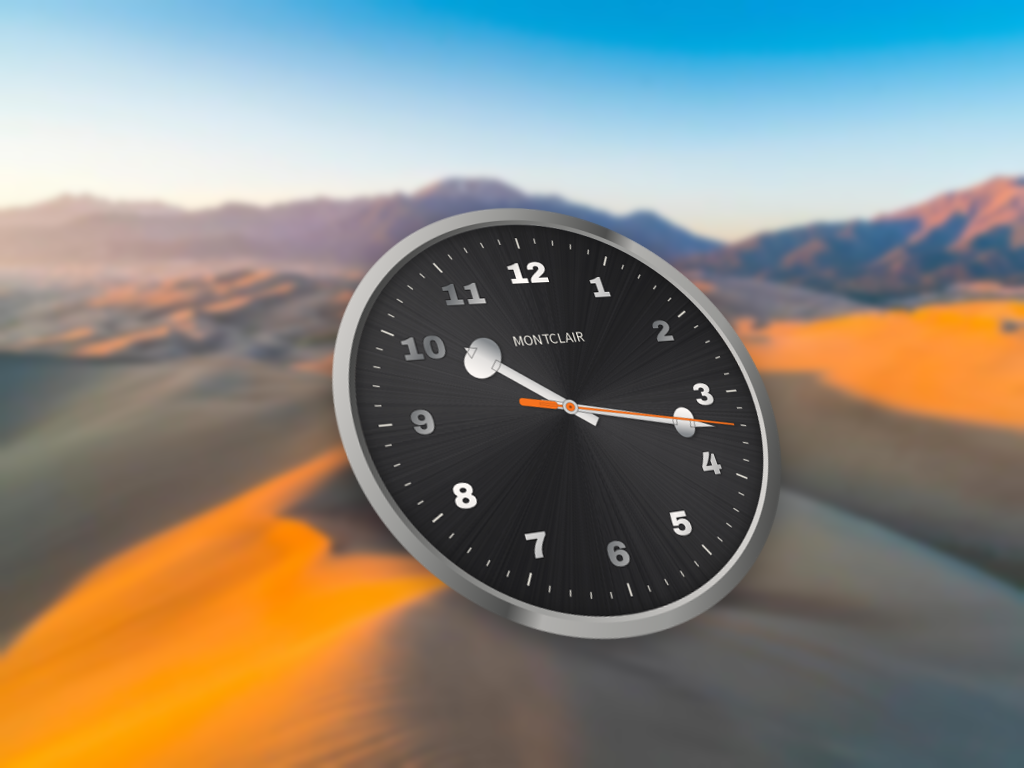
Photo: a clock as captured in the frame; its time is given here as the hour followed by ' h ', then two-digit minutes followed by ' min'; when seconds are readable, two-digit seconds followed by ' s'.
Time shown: 10 h 17 min 17 s
